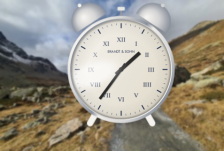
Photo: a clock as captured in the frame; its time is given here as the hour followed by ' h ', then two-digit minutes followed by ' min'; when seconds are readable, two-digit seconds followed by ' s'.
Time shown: 1 h 36 min
